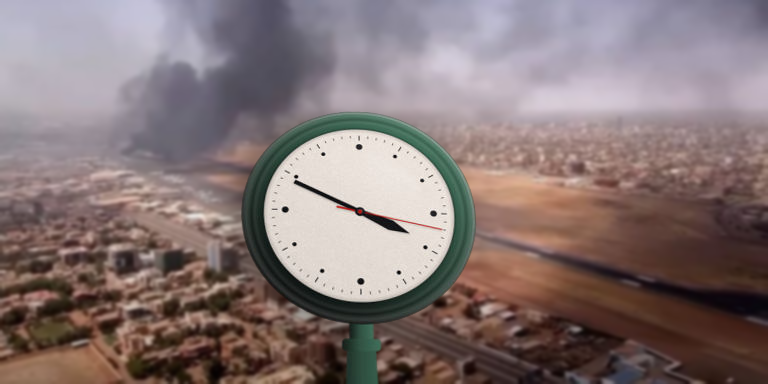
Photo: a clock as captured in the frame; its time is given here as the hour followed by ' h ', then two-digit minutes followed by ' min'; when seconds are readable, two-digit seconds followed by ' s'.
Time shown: 3 h 49 min 17 s
